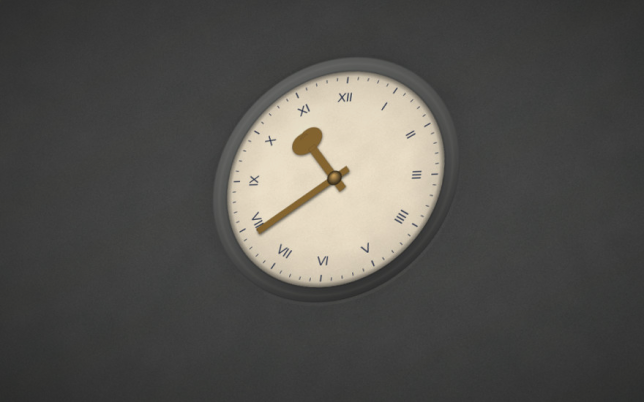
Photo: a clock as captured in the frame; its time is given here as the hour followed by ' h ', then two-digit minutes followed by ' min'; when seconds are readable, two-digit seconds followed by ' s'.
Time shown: 10 h 39 min
